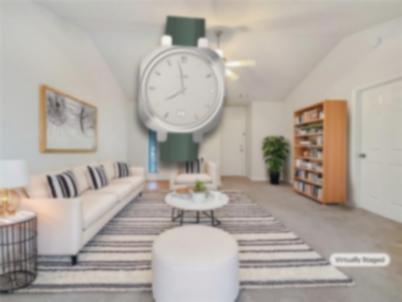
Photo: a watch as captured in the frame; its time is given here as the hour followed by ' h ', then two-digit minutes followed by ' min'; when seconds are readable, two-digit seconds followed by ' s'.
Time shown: 7 h 58 min
